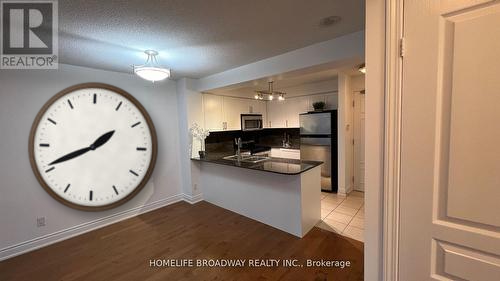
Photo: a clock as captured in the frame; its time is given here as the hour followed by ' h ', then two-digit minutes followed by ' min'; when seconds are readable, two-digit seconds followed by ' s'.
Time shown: 1 h 41 min
